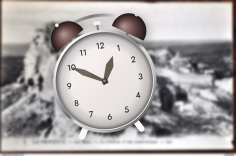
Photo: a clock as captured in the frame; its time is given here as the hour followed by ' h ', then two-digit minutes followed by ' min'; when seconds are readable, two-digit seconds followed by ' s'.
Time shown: 12 h 50 min
